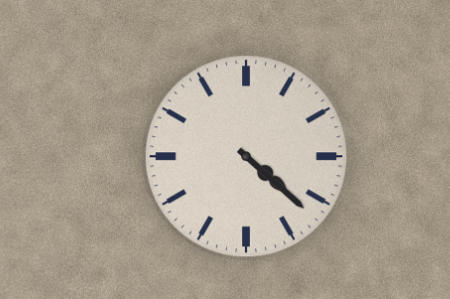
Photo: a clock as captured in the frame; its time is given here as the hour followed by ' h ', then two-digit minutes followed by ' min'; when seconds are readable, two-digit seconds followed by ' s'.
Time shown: 4 h 22 min
